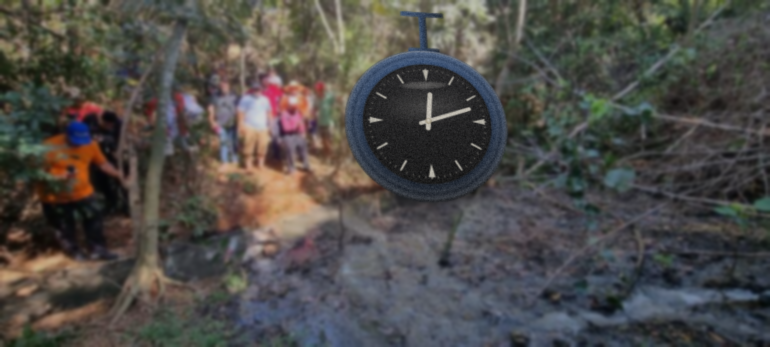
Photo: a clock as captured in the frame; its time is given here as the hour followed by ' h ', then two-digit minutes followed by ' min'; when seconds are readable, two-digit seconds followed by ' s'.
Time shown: 12 h 12 min
